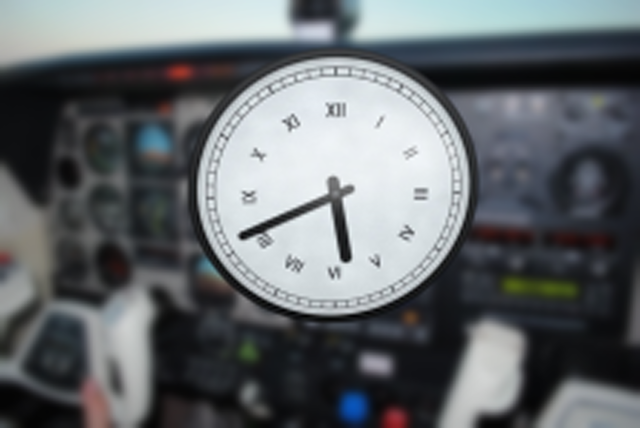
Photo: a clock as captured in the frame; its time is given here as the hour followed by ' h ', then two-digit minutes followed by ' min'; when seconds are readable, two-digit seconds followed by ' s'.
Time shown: 5 h 41 min
